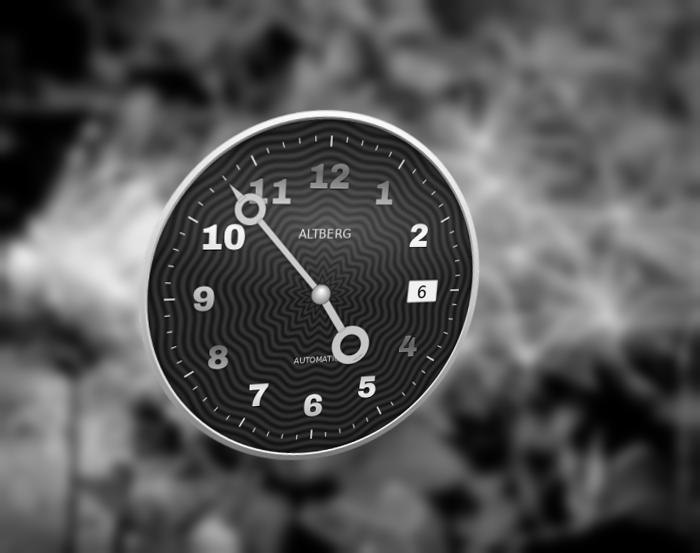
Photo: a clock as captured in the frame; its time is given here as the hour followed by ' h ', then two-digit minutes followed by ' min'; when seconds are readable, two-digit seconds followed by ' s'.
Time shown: 4 h 53 min
